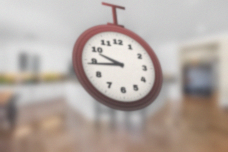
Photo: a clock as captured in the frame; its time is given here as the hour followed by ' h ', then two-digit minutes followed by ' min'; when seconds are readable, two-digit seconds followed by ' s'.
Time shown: 9 h 44 min
